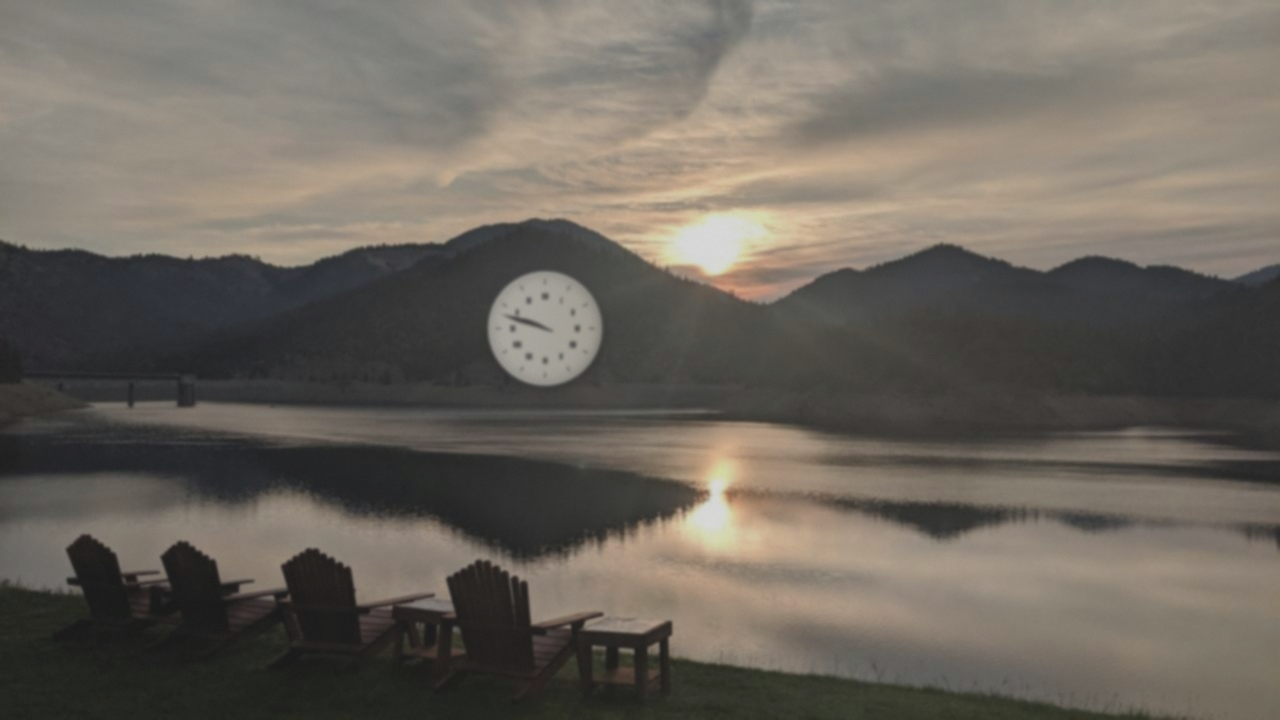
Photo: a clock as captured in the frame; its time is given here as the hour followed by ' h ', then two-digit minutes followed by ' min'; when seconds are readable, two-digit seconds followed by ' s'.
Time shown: 9 h 48 min
